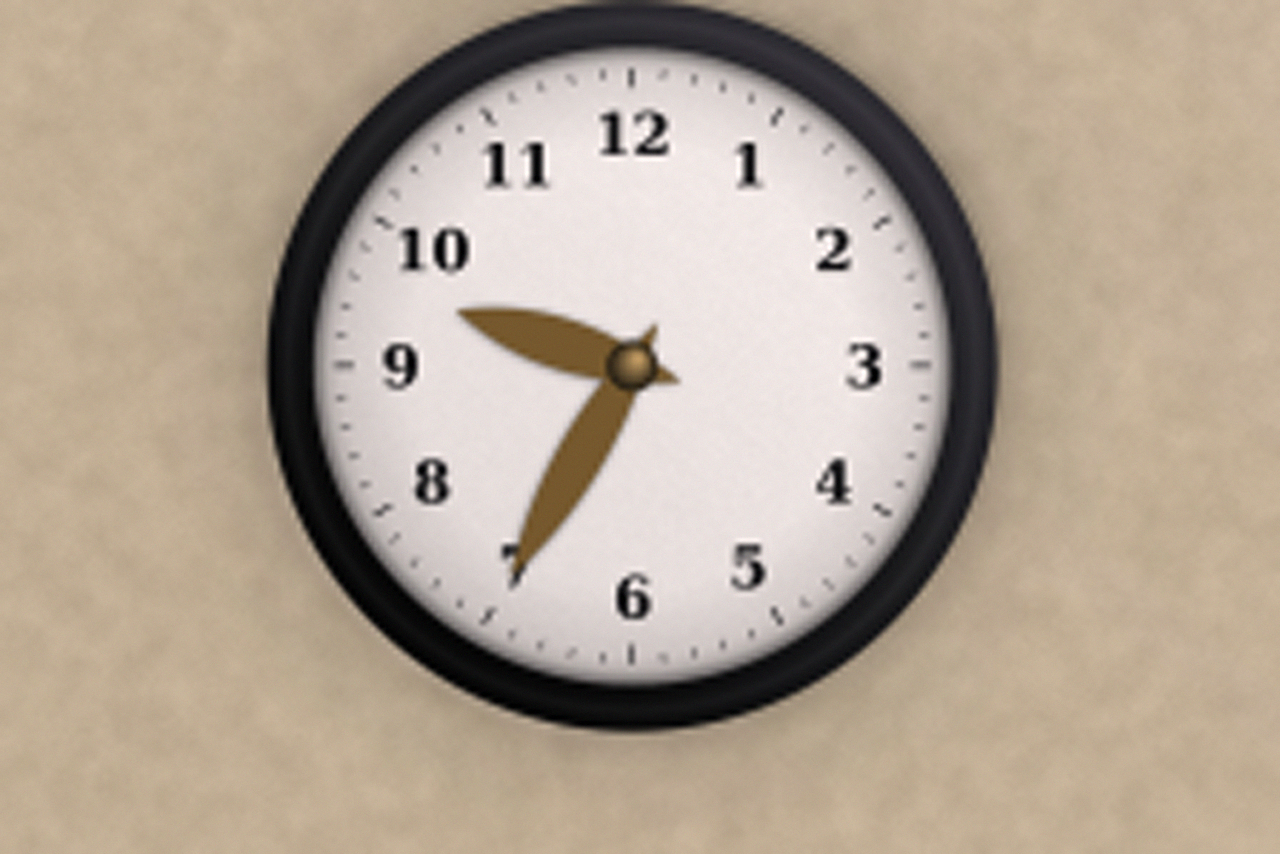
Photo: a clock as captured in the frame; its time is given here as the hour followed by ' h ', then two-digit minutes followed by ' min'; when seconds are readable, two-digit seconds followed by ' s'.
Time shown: 9 h 35 min
